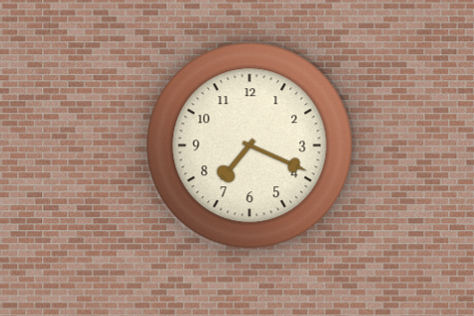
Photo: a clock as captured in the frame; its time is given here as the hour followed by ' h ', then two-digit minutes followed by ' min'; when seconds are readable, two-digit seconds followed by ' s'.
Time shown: 7 h 19 min
